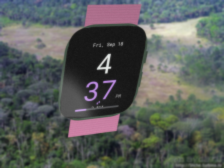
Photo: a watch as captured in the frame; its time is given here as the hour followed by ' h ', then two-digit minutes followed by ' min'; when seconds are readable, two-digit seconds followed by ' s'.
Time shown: 4 h 37 min
